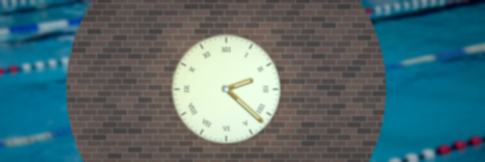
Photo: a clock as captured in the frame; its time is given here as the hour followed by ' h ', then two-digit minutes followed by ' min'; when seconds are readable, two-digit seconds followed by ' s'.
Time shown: 2 h 22 min
